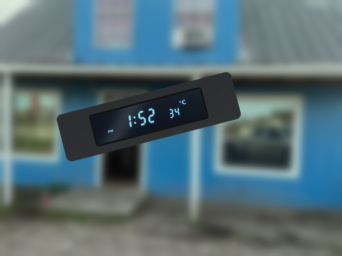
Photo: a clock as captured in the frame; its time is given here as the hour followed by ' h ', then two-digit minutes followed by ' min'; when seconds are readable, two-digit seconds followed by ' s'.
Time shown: 1 h 52 min
